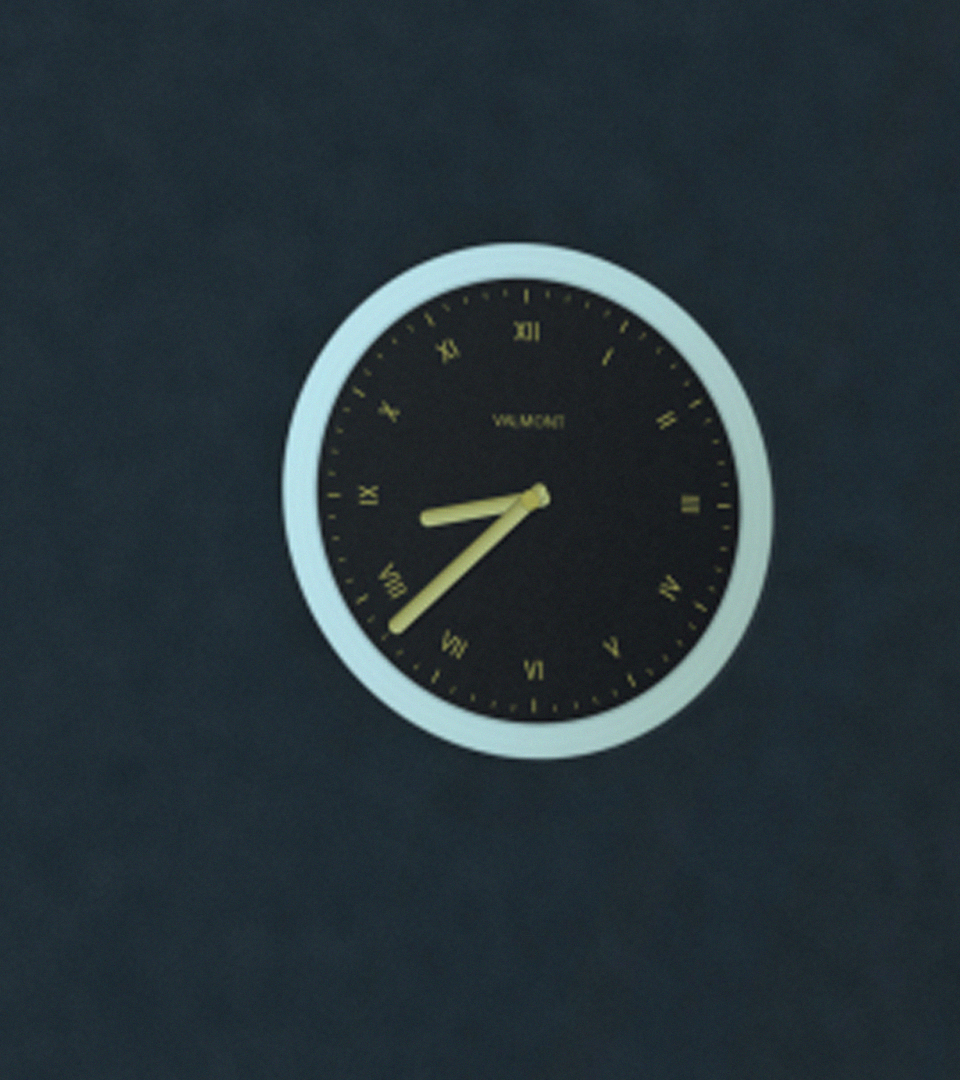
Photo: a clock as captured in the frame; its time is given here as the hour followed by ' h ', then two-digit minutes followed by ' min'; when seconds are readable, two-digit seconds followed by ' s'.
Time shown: 8 h 38 min
